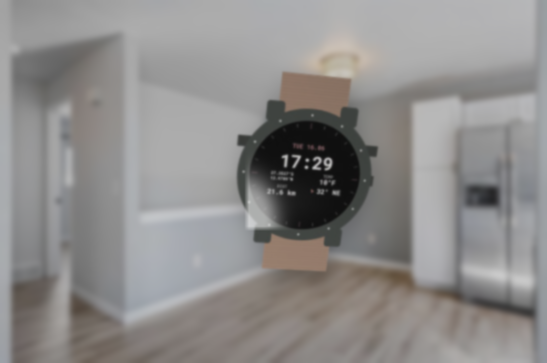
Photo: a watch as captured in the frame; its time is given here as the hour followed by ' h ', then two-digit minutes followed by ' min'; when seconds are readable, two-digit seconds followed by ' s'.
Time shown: 17 h 29 min
